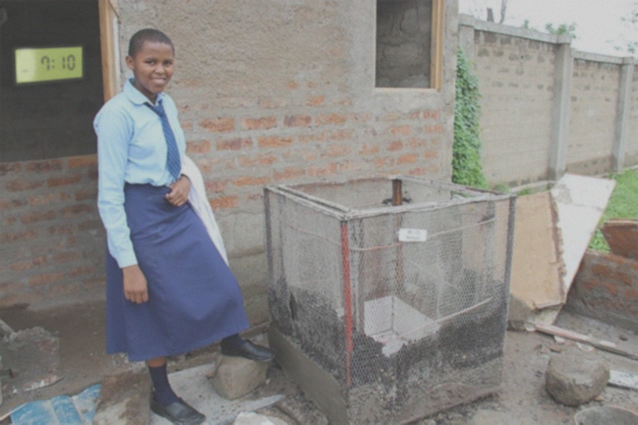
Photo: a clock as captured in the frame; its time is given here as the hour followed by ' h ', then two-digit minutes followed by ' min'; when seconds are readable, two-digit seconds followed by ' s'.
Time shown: 7 h 10 min
